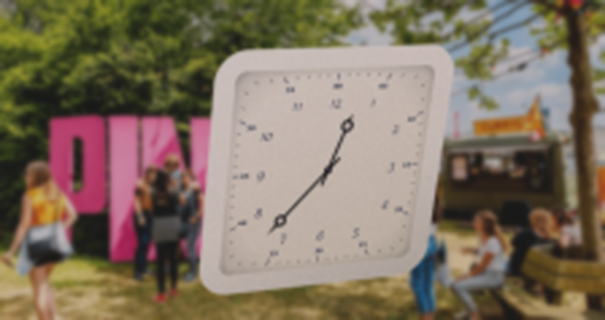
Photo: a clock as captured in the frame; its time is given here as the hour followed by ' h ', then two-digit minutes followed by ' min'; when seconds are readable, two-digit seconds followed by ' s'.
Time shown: 12 h 37 min
